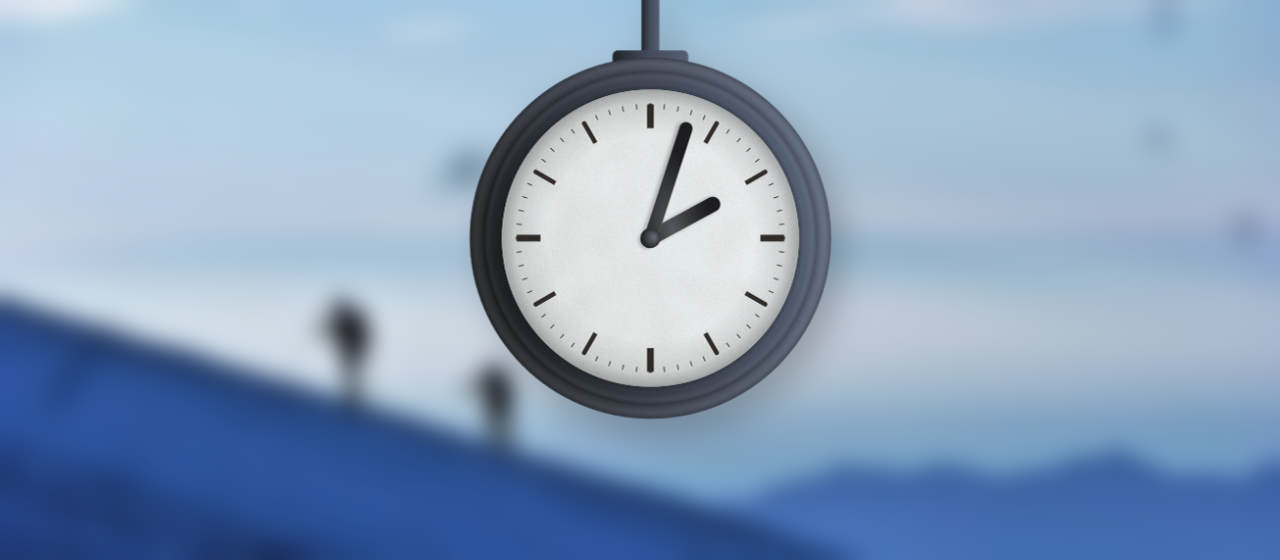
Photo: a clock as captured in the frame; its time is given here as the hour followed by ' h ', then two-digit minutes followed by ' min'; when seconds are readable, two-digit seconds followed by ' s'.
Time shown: 2 h 03 min
